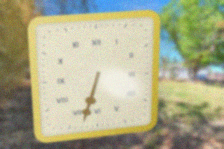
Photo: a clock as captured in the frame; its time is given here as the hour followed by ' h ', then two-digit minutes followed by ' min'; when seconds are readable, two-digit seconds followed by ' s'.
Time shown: 6 h 33 min
